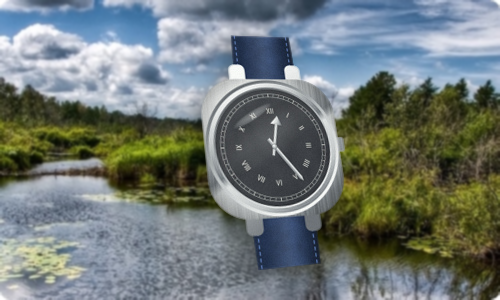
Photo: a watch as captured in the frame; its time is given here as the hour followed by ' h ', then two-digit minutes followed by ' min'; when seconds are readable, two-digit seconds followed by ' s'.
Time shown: 12 h 24 min
